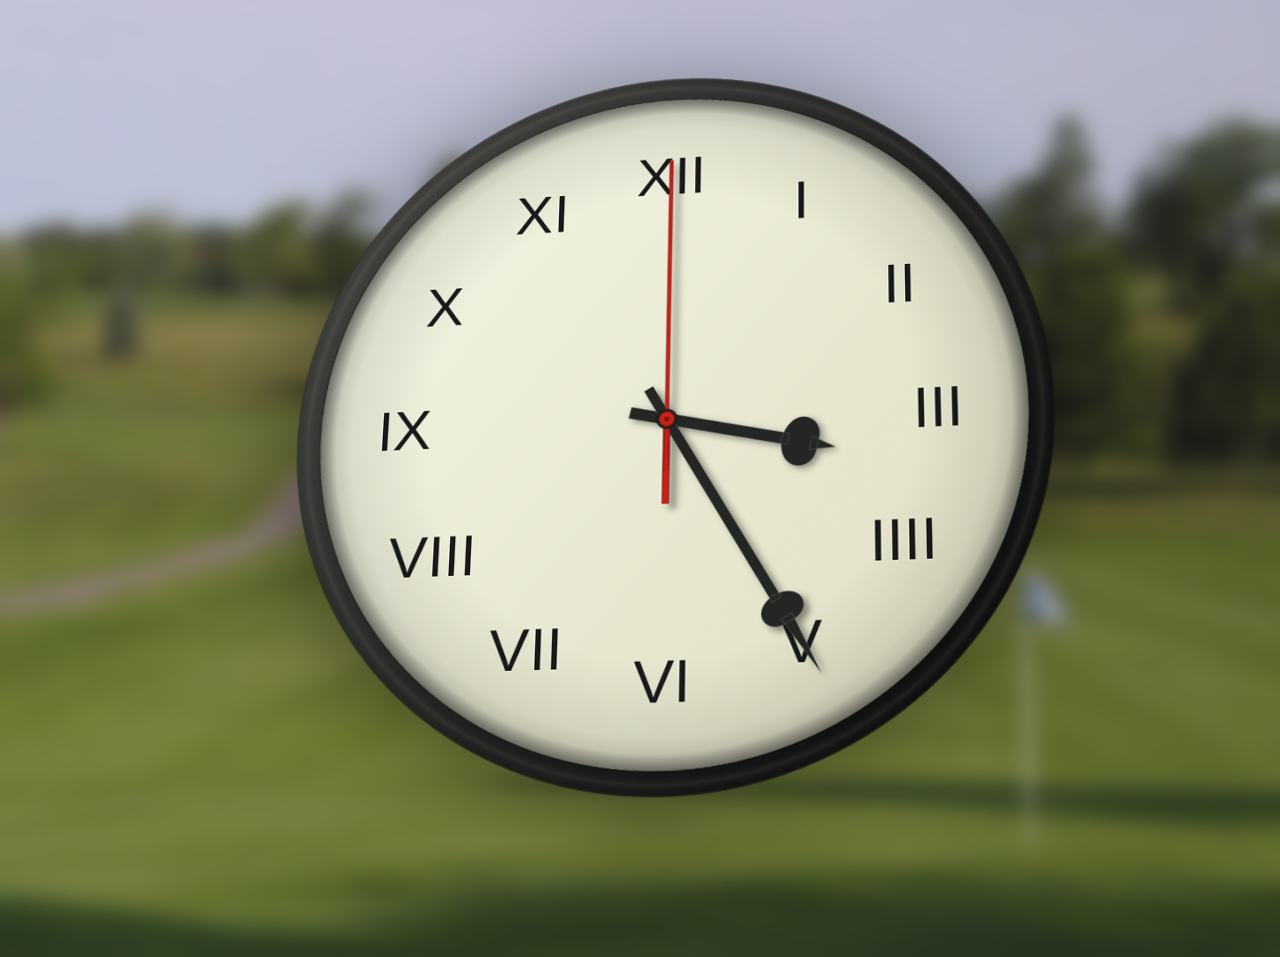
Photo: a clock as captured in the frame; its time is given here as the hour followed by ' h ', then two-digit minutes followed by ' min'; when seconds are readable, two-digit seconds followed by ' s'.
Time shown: 3 h 25 min 00 s
